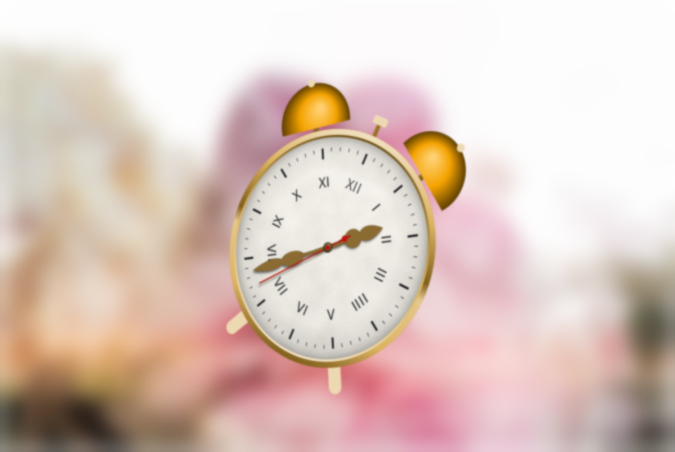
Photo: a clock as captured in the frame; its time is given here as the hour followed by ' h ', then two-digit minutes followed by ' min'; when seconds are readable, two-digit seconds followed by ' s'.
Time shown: 1 h 38 min 37 s
